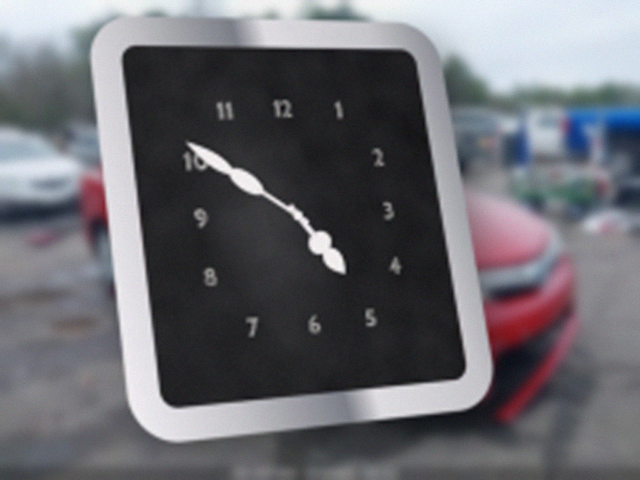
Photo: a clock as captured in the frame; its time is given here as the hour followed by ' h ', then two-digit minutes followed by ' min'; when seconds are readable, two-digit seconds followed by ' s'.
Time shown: 4 h 51 min
